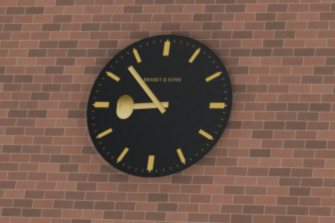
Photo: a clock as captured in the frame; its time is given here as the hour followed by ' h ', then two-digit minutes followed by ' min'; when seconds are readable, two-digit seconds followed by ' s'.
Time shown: 8 h 53 min
